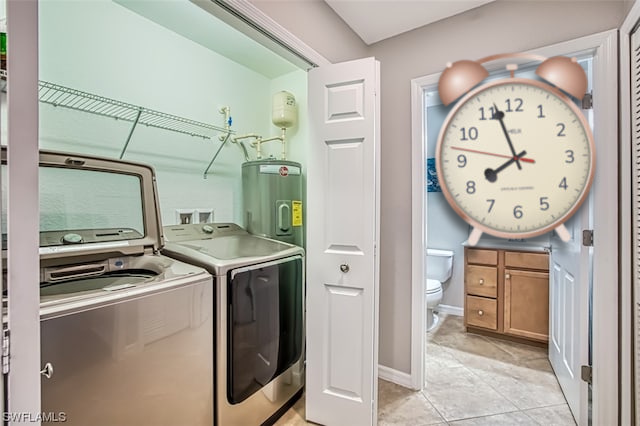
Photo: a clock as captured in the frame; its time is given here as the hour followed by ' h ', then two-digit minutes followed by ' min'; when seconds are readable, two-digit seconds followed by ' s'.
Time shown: 7 h 56 min 47 s
